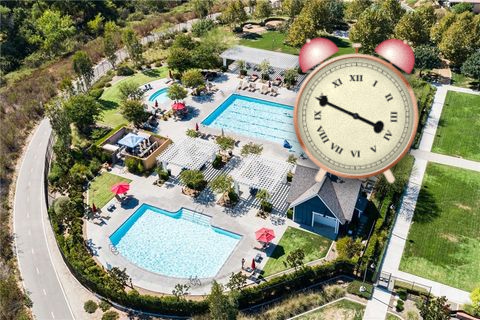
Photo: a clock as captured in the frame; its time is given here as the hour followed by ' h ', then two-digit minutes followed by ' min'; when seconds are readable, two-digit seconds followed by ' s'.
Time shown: 3 h 49 min
